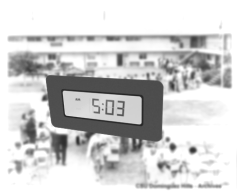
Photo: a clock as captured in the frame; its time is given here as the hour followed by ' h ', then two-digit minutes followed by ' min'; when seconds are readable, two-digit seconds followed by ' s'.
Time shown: 5 h 03 min
